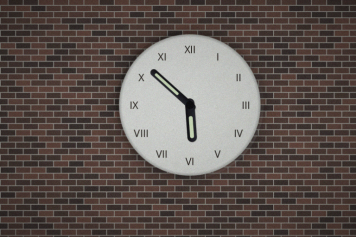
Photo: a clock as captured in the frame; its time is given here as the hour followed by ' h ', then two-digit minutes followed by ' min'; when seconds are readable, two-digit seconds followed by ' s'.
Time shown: 5 h 52 min
